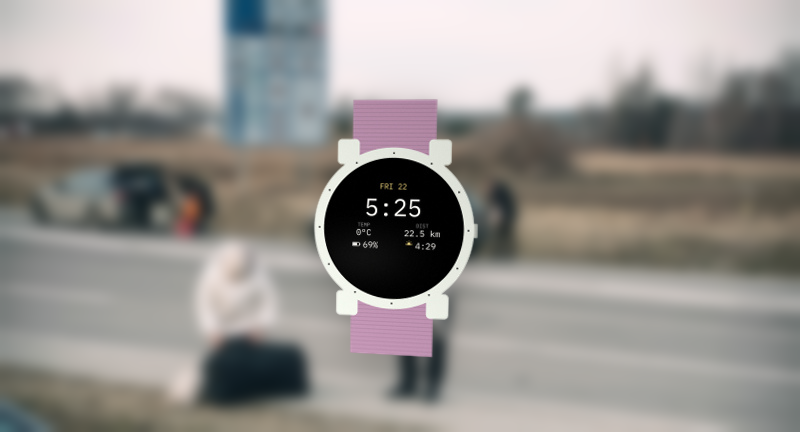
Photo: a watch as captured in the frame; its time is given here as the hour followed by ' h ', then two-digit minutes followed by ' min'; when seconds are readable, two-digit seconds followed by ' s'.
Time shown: 5 h 25 min
